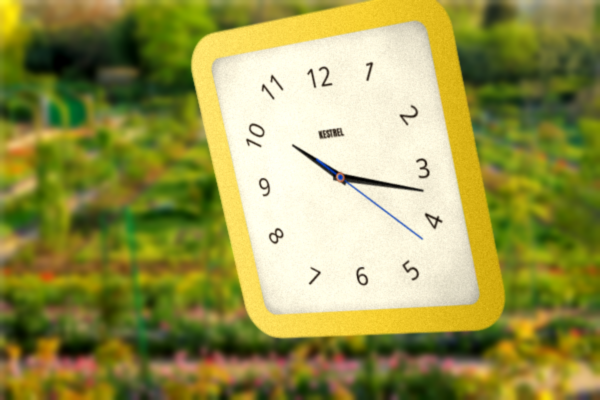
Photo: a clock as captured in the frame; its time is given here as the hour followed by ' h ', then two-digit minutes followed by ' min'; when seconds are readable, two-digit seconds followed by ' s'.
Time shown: 10 h 17 min 22 s
